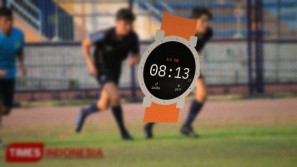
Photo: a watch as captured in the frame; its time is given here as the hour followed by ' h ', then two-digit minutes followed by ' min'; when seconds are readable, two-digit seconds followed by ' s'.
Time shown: 8 h 13 min
